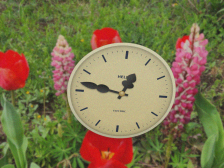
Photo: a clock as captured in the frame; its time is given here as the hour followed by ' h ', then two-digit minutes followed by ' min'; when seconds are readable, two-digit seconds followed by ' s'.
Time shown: 12 h 47 min
